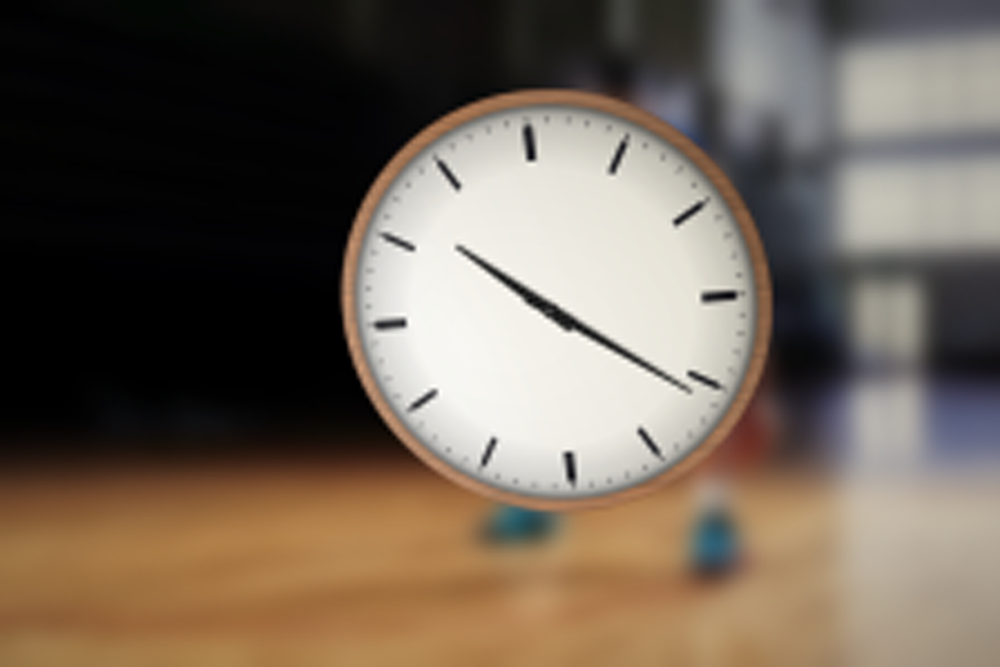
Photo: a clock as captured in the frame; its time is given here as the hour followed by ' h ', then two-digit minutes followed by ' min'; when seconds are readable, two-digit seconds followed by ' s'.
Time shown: 10 h 21 min
